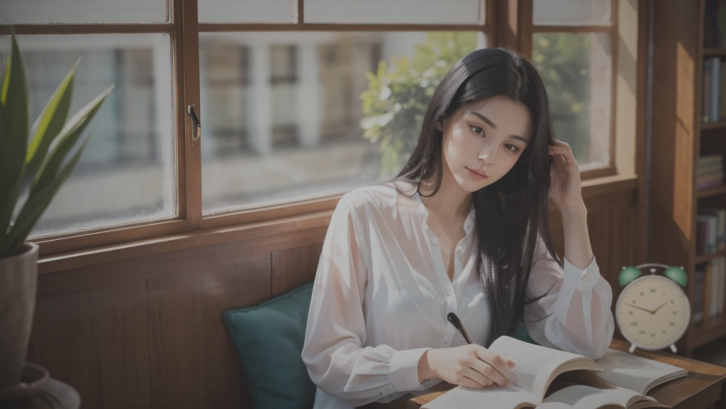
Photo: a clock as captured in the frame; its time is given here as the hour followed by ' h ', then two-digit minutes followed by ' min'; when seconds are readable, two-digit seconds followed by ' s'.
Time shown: 1 h 48 min
